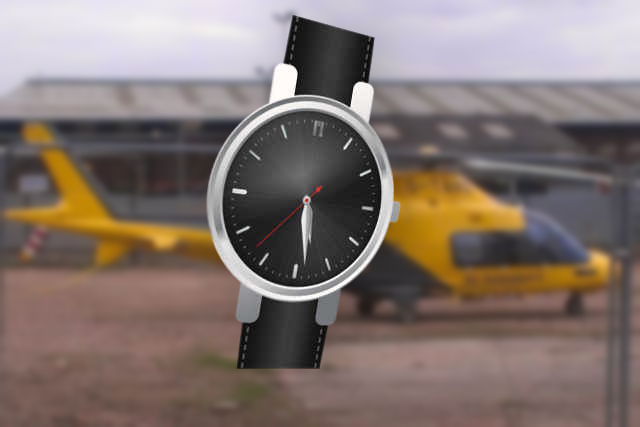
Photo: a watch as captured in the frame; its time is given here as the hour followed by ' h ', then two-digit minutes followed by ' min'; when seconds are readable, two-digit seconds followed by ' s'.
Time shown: 5 h 28 min 37 s
